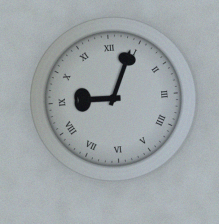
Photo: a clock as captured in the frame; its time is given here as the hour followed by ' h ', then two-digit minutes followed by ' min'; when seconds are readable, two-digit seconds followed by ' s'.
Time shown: 9 h 04 min
